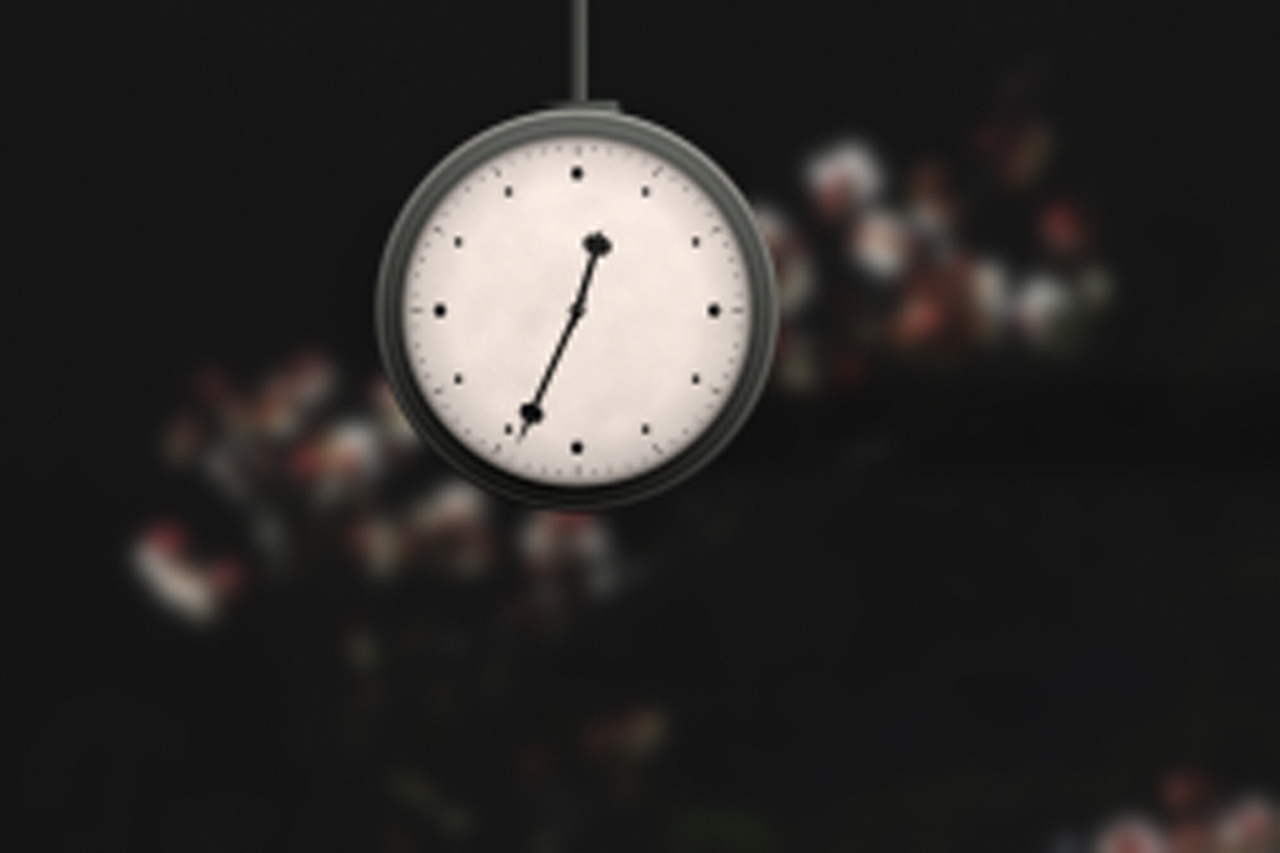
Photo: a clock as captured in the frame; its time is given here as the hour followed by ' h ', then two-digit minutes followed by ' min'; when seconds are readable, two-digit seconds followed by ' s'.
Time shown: 12 h 34 min
